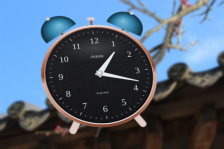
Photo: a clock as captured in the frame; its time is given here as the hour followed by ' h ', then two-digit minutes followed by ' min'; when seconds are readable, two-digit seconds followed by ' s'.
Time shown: 1 h 18 min
